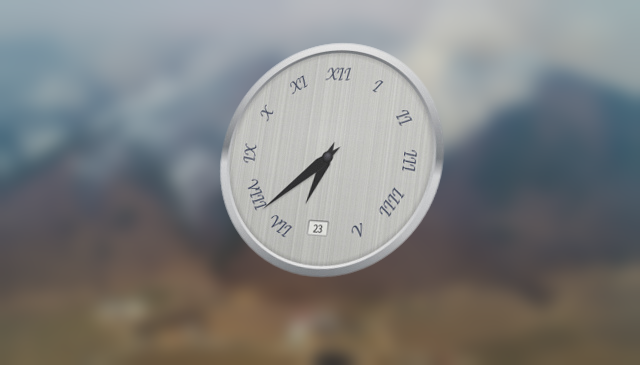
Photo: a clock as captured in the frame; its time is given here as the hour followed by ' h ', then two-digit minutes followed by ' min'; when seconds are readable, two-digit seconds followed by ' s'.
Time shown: 6 h 38 min
